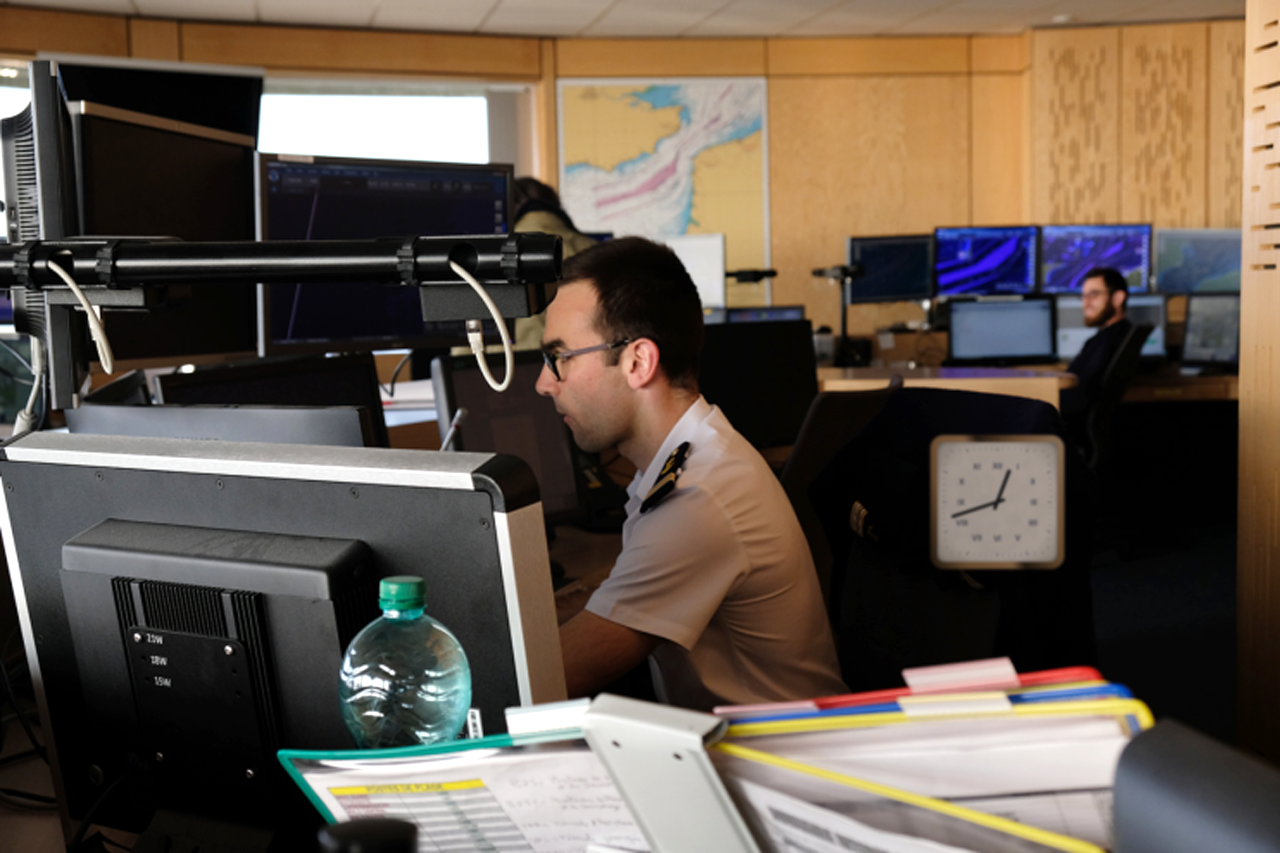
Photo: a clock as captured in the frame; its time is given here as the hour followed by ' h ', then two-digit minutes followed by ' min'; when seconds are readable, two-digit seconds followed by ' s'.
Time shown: 12 h 42 min
